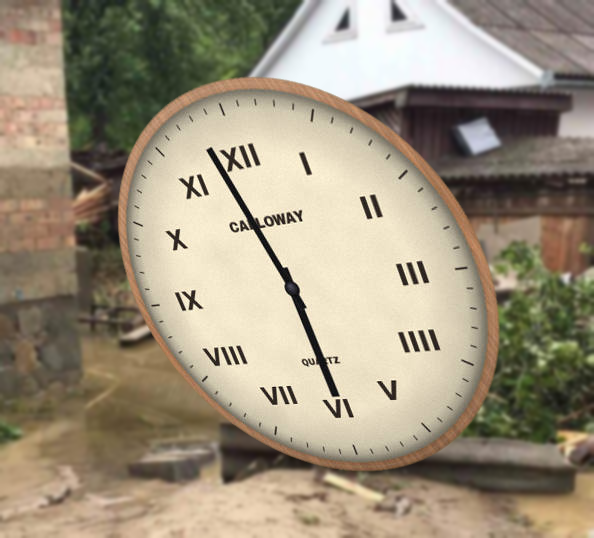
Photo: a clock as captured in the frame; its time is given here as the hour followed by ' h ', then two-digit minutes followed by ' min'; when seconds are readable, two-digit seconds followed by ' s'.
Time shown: 5 h 58 min
